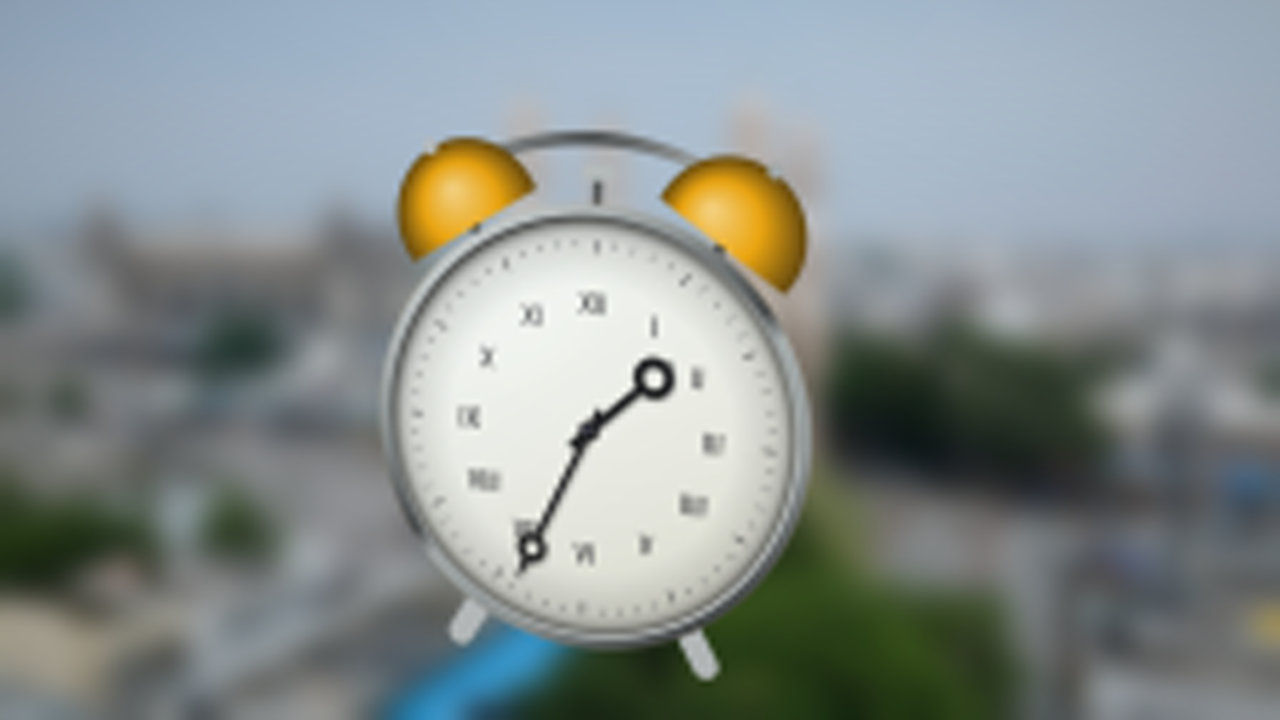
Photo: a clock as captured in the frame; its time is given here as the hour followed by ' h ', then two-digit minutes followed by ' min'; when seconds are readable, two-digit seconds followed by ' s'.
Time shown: 1 h 34 min
